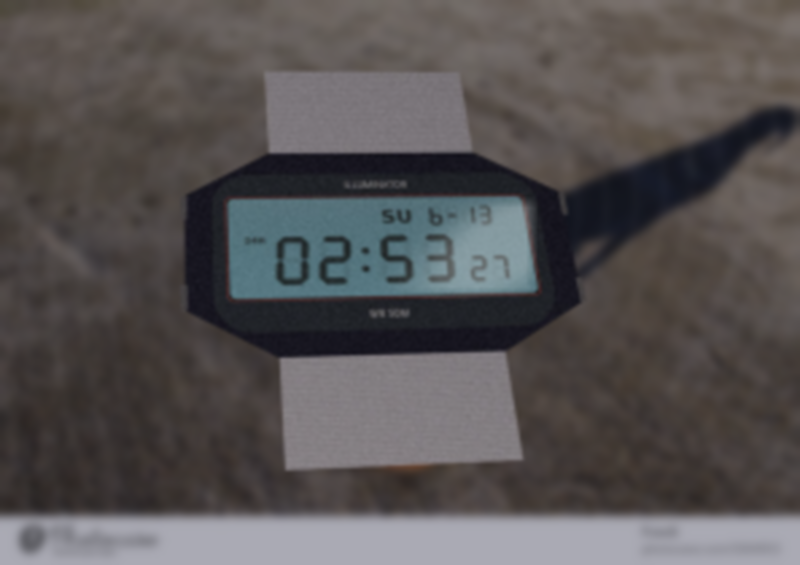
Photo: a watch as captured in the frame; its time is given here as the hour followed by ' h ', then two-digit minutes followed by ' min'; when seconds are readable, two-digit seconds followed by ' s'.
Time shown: 2 h 53 min 27 s
